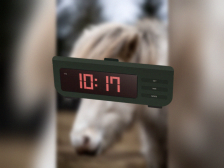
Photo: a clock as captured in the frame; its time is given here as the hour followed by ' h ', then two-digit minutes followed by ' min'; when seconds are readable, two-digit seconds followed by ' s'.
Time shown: 10 h 17 min
